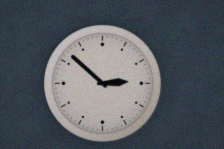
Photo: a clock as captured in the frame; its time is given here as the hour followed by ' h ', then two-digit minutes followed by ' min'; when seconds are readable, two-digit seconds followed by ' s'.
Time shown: 2 h 52 min
